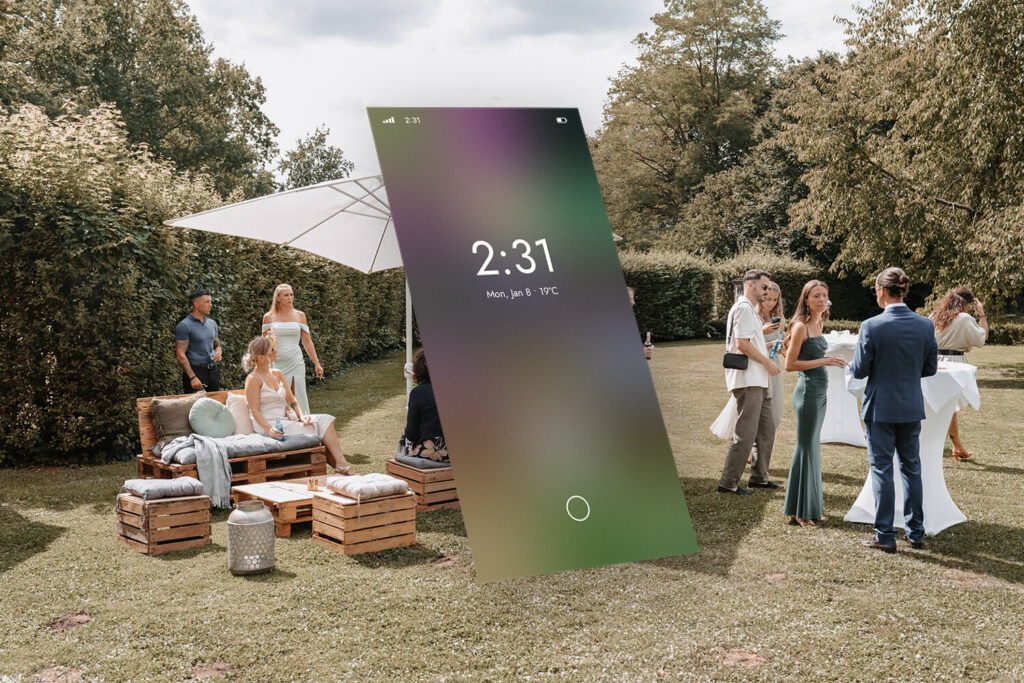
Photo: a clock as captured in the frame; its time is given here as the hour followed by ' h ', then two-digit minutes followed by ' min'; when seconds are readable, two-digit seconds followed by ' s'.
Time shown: 2 h 31 min
